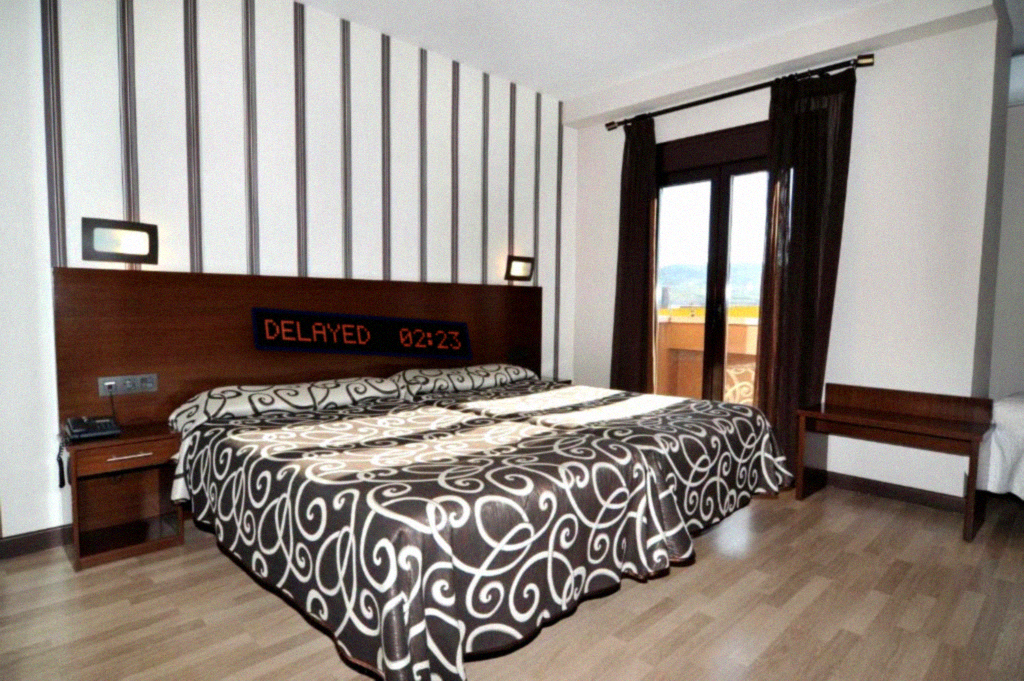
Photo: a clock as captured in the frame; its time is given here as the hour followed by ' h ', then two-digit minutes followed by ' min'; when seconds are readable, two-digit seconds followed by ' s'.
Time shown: 2 h 23 min
